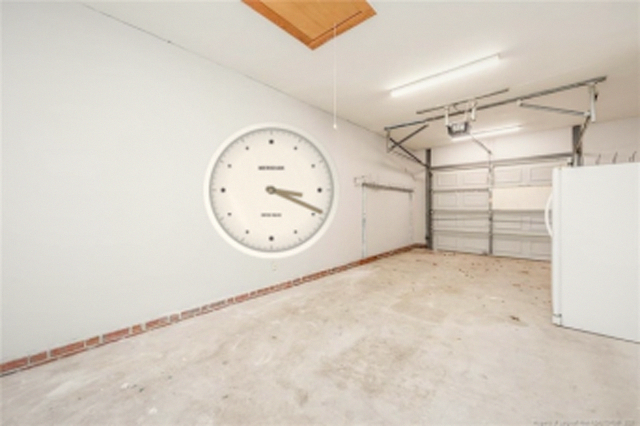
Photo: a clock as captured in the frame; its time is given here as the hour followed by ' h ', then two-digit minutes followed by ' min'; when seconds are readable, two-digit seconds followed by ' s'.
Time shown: 3 h 19 min
